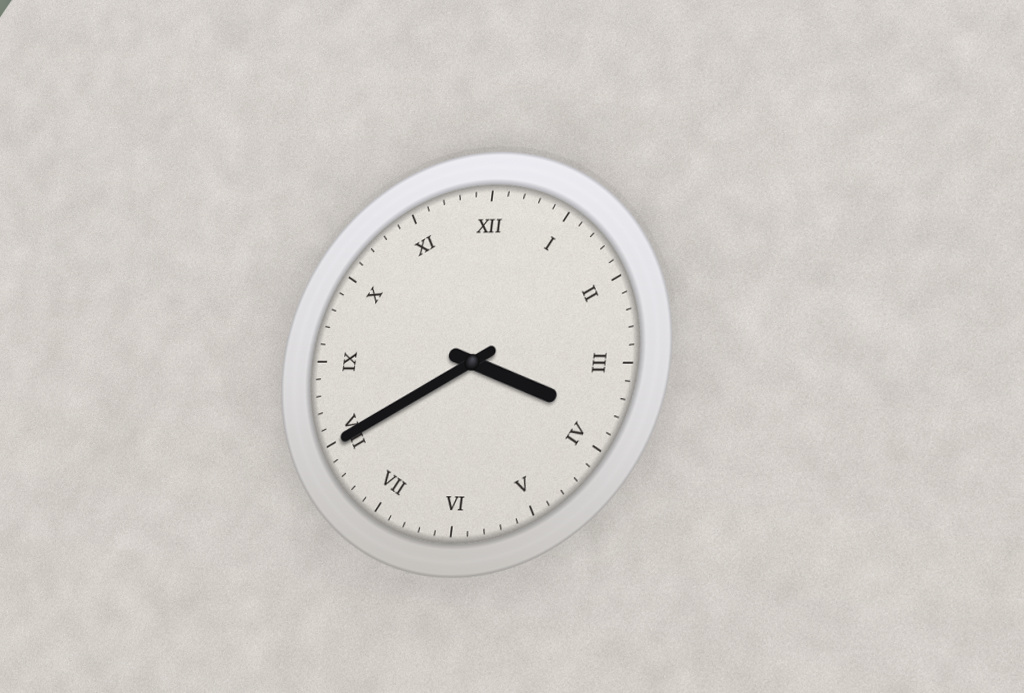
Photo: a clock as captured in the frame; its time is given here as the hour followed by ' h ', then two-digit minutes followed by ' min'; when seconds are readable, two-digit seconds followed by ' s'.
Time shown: 3 h 40 min
